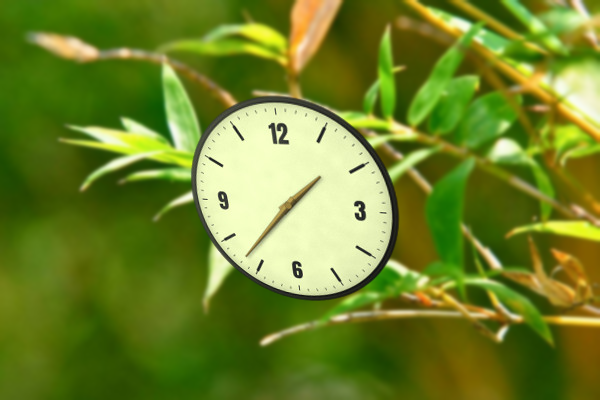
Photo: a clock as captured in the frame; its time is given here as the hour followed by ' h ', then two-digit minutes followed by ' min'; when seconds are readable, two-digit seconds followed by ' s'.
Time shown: 1 h 37 min
